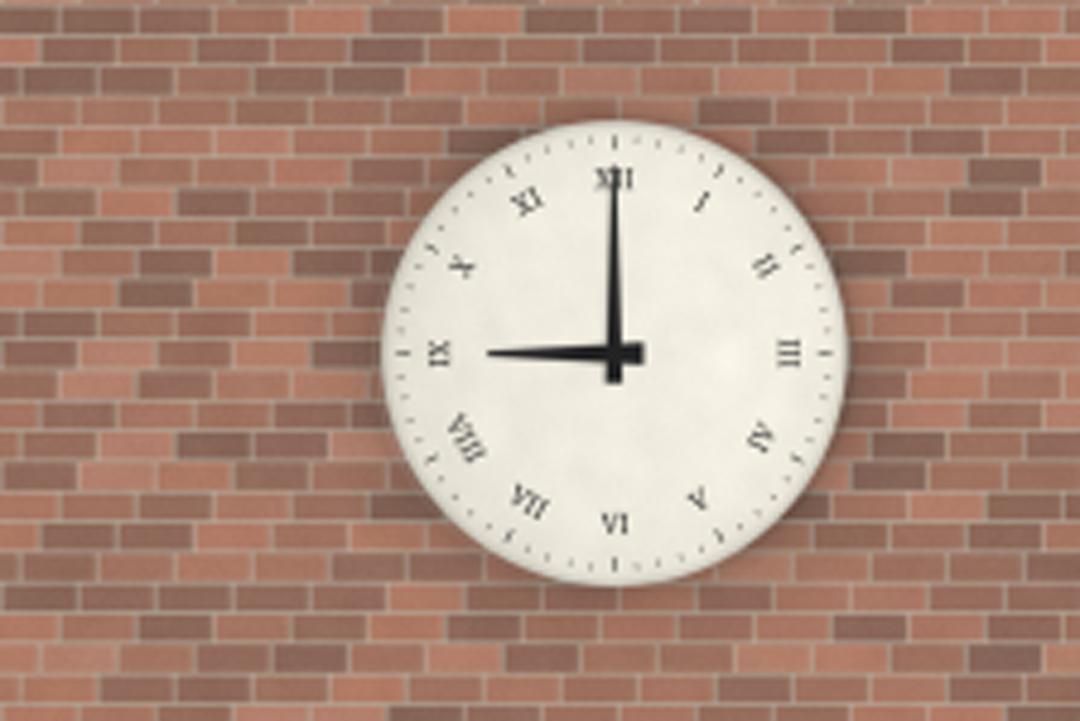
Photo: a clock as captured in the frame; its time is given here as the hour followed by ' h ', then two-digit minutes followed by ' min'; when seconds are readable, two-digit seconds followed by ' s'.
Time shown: 9 h 00 min
